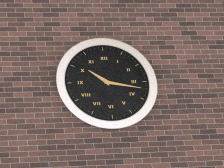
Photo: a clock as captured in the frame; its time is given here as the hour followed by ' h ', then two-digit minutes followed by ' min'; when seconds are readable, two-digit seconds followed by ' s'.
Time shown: 10 h 17 min
